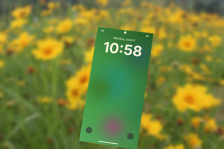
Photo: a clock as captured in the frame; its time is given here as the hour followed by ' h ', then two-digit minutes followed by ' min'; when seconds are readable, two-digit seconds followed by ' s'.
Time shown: 10 h 58 min
